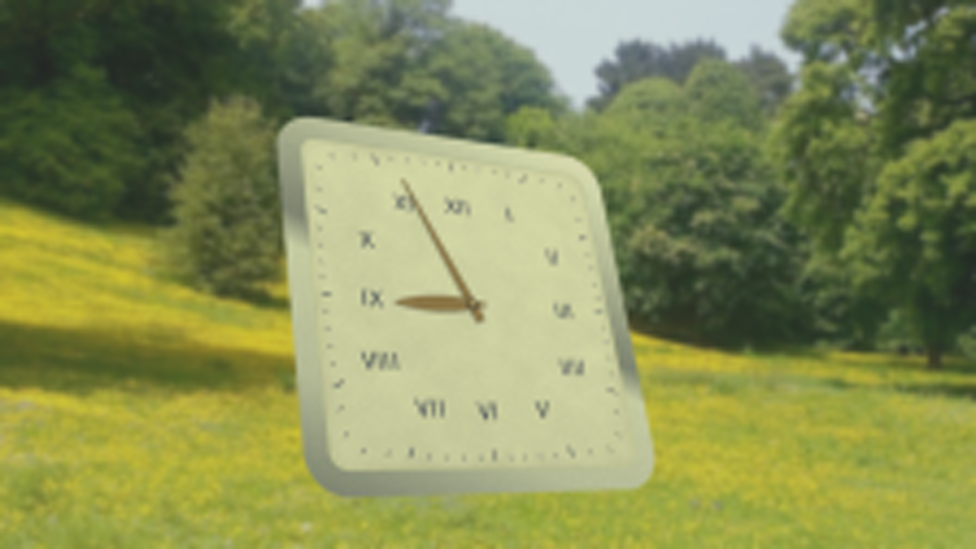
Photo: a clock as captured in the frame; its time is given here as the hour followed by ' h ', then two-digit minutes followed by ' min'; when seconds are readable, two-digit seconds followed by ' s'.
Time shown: 8 h 56 min
